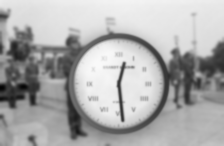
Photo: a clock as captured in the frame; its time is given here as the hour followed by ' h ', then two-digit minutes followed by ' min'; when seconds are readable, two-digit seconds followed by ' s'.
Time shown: 12 h 29 min
